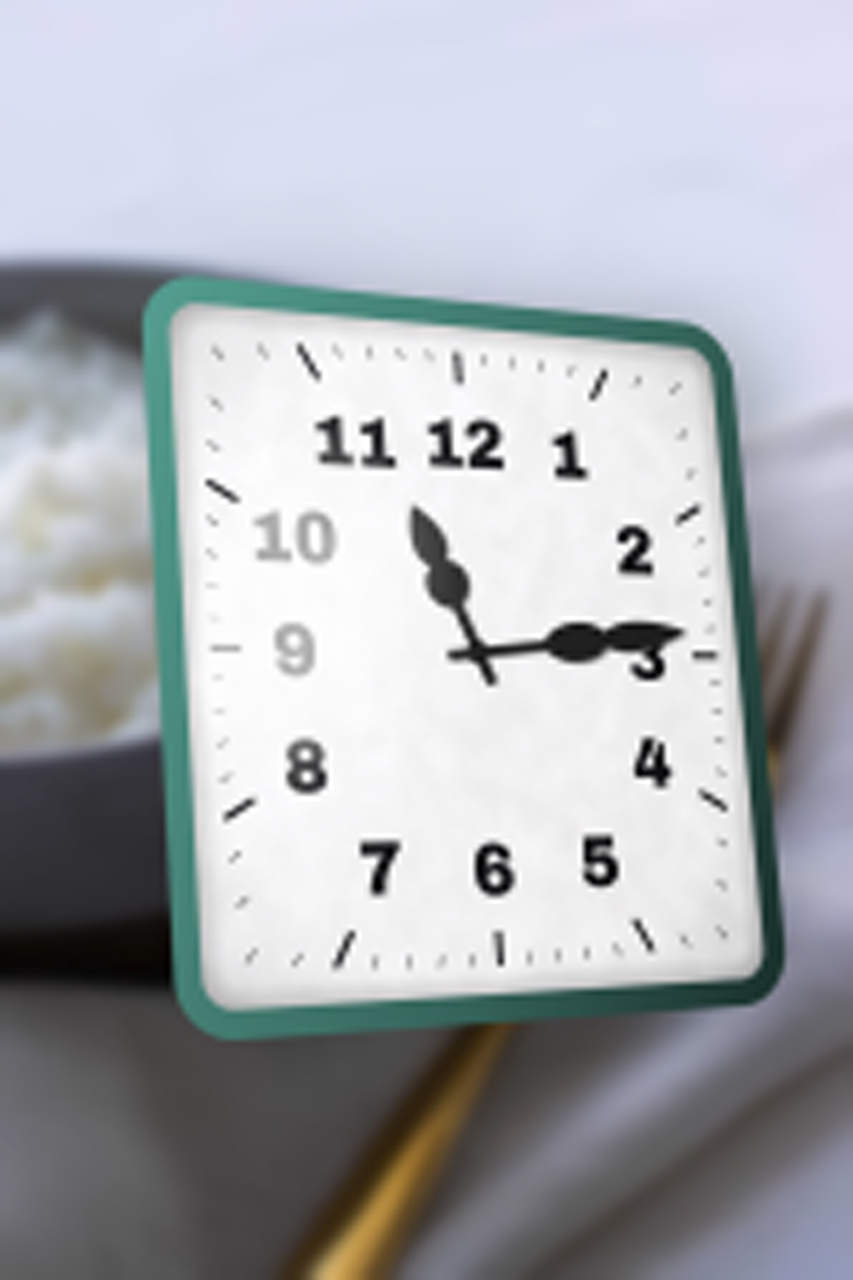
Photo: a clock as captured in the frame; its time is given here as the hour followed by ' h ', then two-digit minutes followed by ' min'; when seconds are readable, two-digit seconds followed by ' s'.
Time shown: 11 h 14 min
